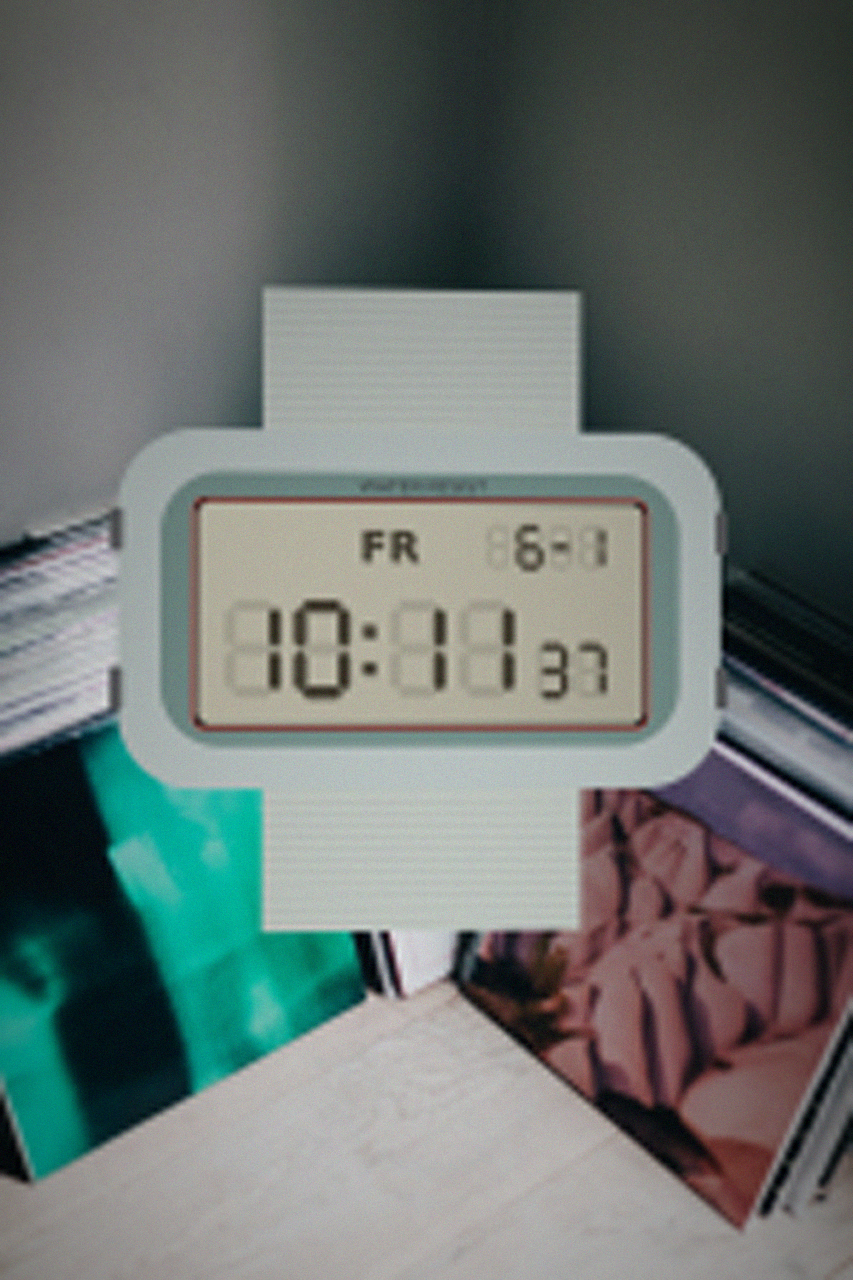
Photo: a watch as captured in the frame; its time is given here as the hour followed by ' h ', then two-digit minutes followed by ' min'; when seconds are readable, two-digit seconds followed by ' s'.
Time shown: 10 h 11 min 37 s
